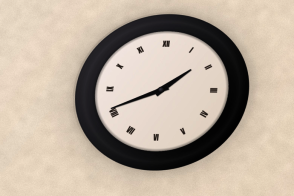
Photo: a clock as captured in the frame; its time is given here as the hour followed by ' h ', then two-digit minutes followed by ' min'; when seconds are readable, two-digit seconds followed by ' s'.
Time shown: 1 h 41 min
